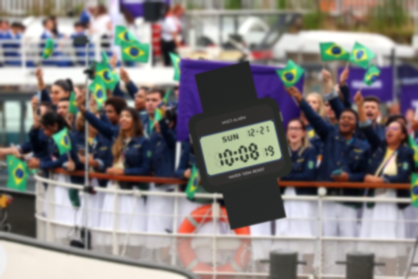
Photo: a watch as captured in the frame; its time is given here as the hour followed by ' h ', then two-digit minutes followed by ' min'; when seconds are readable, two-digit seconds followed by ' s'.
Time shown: 10 h 08 min 19 s
